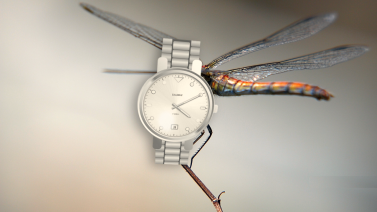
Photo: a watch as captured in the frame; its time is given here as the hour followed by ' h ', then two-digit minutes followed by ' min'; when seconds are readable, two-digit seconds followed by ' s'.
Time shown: 4 h 10 min
